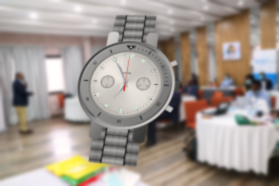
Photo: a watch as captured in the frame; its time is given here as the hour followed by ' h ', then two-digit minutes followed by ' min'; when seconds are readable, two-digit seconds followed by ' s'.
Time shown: 6 h 55 min
